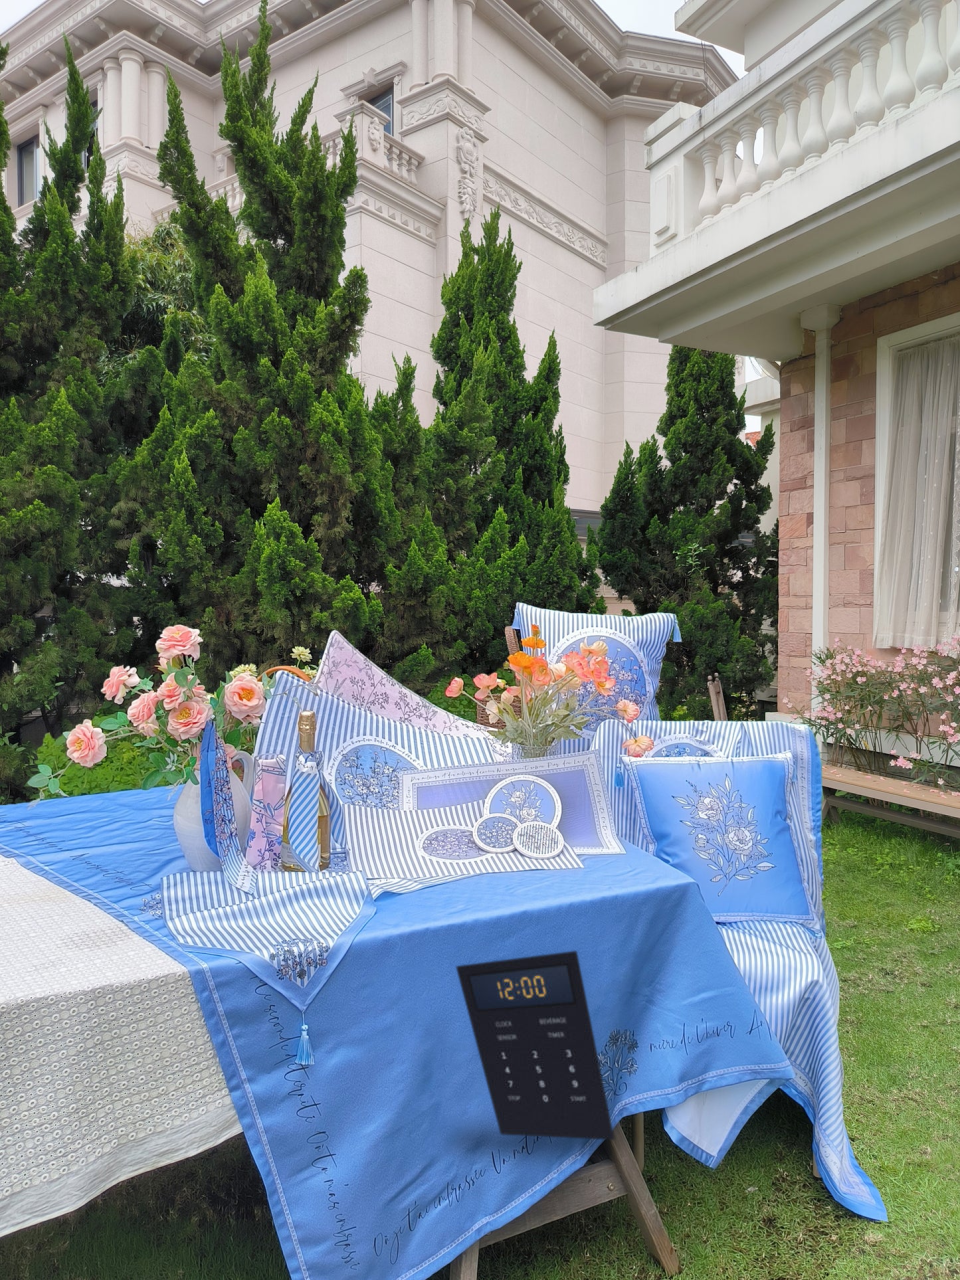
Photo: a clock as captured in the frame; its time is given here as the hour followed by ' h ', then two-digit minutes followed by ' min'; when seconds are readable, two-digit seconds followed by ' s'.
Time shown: 12 h 00 min
